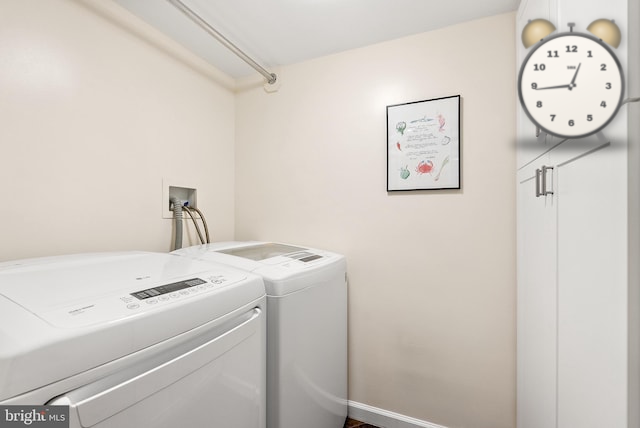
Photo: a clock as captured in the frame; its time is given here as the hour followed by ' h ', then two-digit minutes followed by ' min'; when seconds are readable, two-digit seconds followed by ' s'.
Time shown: 12 h 44 min
